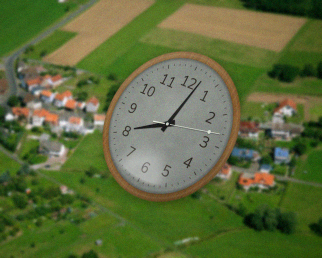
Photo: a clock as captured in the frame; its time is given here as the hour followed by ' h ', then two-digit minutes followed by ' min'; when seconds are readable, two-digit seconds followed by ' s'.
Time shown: 8 h 02 min 13 s
